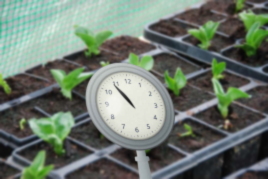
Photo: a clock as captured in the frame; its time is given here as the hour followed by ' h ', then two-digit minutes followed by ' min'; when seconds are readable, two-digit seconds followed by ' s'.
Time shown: 10 h 54 min
